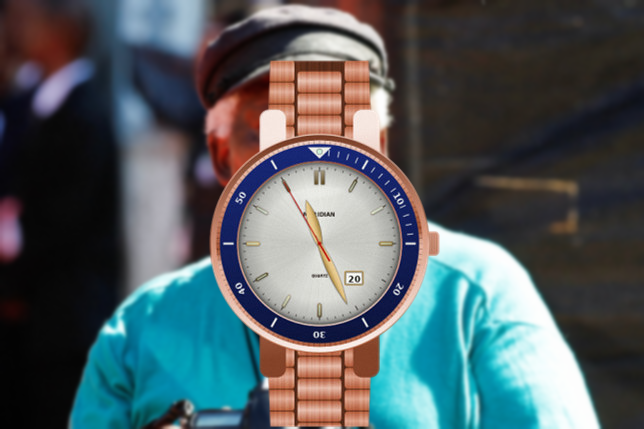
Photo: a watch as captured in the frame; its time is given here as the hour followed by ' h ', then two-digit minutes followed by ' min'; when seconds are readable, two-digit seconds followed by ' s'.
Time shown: 11 h 25 min 55 s
